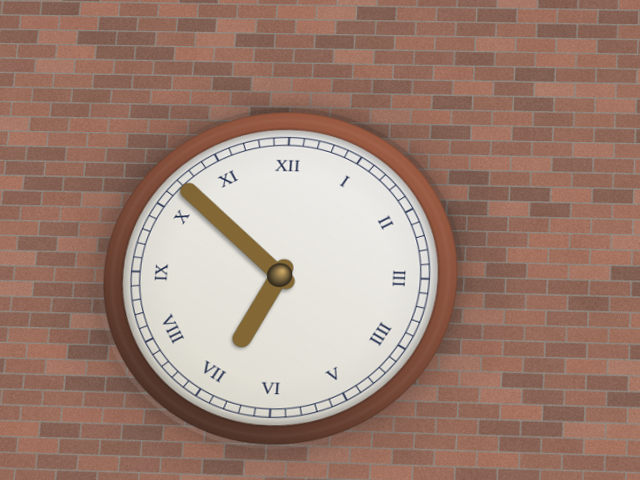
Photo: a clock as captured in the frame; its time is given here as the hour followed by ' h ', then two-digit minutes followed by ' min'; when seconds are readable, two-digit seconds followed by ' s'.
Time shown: 6 h 52 min
